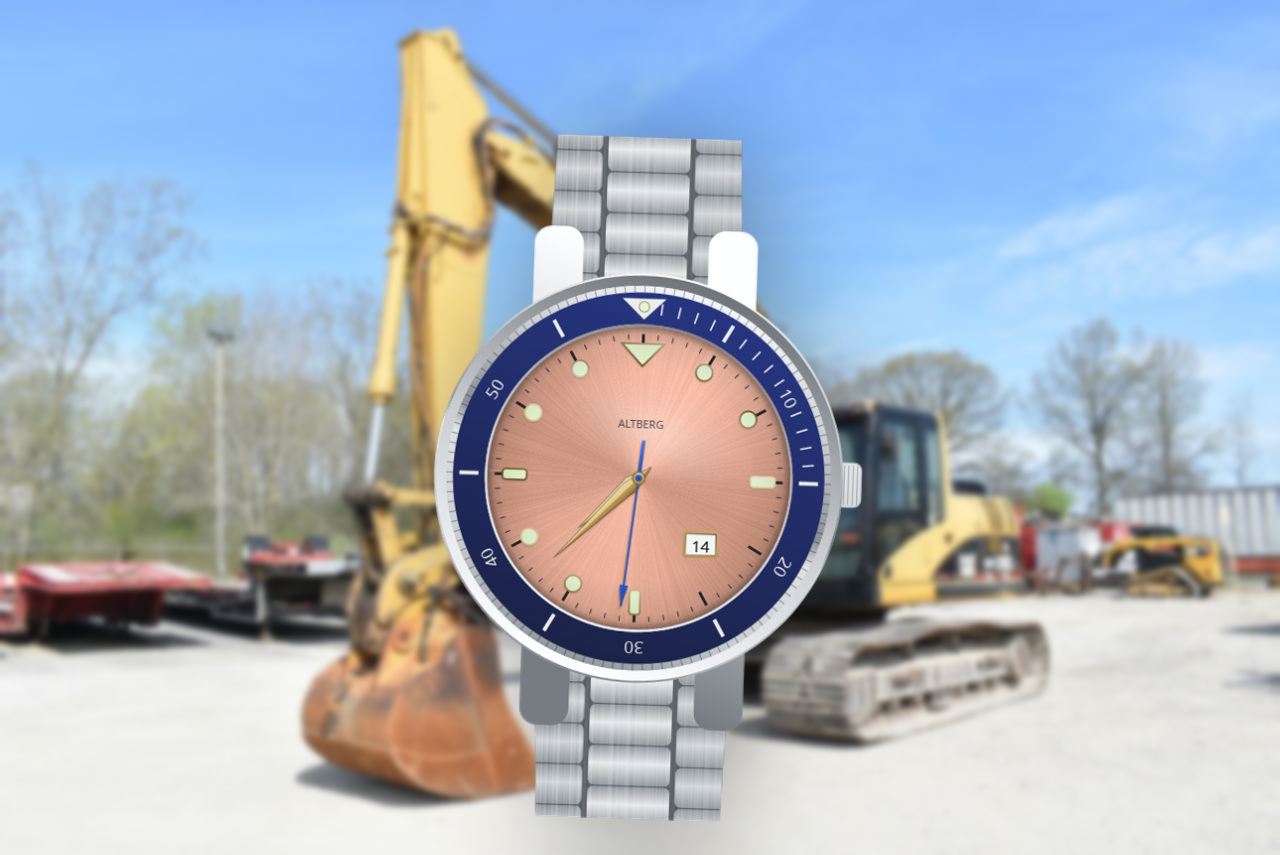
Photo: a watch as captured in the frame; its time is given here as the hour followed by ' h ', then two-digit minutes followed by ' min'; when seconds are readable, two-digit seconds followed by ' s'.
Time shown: 7 h 37 min 31 s
